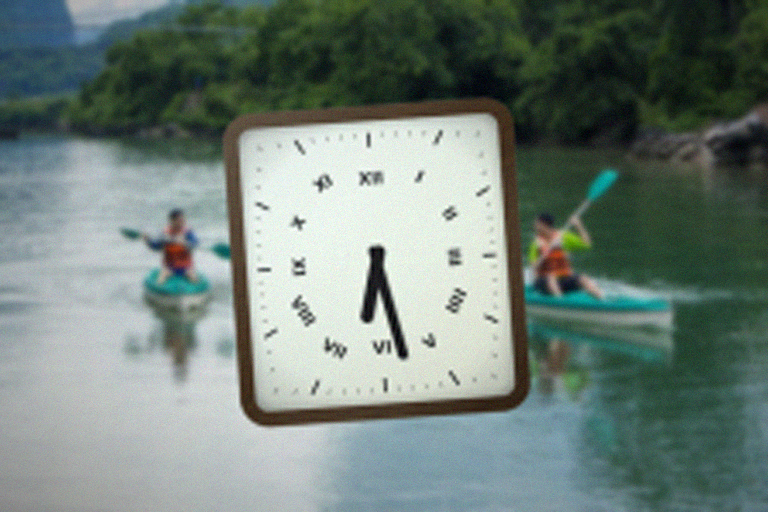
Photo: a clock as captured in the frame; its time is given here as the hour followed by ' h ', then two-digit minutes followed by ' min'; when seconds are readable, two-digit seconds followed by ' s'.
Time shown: 6 h 28 min
